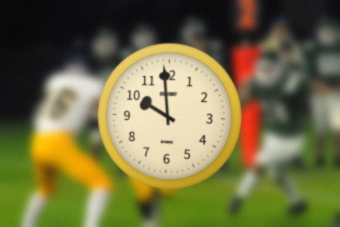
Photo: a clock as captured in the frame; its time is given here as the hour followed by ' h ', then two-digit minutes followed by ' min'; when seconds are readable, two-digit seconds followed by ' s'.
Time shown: 9 h 59 min
